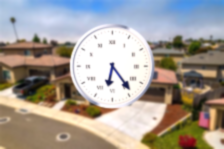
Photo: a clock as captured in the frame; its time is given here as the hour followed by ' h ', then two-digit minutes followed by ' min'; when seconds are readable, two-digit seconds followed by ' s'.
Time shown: 6 h 24 min
